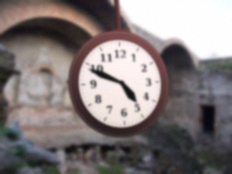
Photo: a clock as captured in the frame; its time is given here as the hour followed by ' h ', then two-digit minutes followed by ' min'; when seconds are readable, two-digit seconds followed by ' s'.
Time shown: 4 h 49 min
